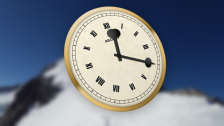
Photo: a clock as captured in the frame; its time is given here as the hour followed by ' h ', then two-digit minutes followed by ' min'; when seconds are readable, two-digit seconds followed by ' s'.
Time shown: 12 h 20 min
